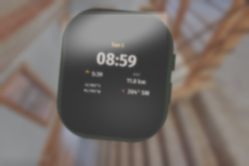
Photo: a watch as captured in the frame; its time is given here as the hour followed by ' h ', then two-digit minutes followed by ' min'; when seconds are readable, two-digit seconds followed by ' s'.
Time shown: 8 h 59 min
